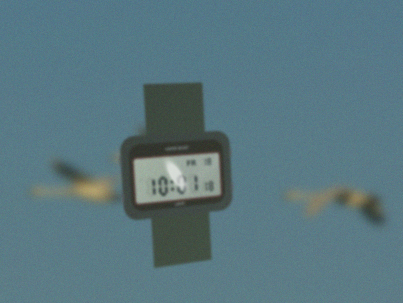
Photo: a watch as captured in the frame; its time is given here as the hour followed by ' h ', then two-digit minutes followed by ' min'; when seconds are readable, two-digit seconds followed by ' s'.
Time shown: 10 h 01 min
